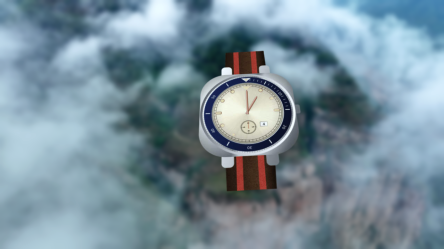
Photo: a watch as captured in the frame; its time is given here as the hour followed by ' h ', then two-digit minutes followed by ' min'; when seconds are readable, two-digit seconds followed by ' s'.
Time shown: 1 h 00 min
